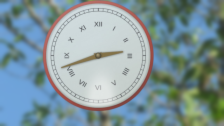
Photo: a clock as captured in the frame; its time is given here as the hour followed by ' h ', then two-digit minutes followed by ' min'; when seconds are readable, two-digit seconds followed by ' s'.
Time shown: 2 h 42 min
